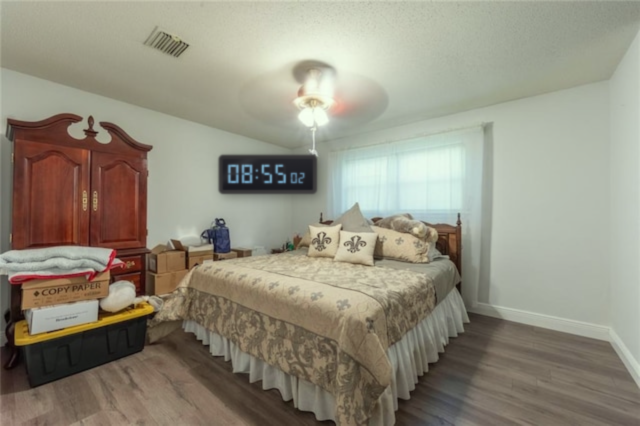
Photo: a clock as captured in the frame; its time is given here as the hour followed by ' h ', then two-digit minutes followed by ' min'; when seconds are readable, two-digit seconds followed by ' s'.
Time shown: 8 h 55 min 02 s
